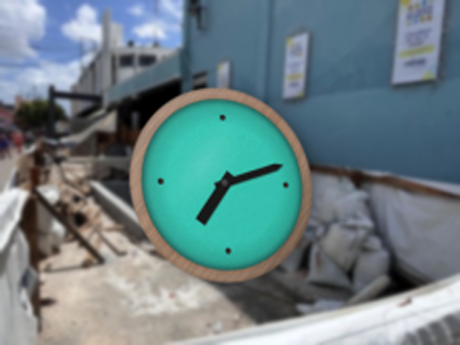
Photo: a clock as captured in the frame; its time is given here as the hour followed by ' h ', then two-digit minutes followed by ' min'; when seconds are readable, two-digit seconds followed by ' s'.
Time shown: 7 h 12 min
